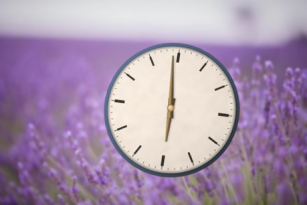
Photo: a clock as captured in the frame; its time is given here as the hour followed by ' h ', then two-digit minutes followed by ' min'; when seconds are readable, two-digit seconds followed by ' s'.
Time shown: 5 h 59 min
